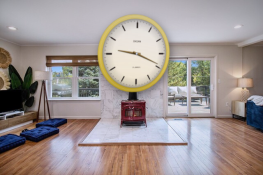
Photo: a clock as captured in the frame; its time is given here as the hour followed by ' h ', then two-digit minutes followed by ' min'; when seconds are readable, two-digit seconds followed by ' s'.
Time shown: 9 h 19 min
